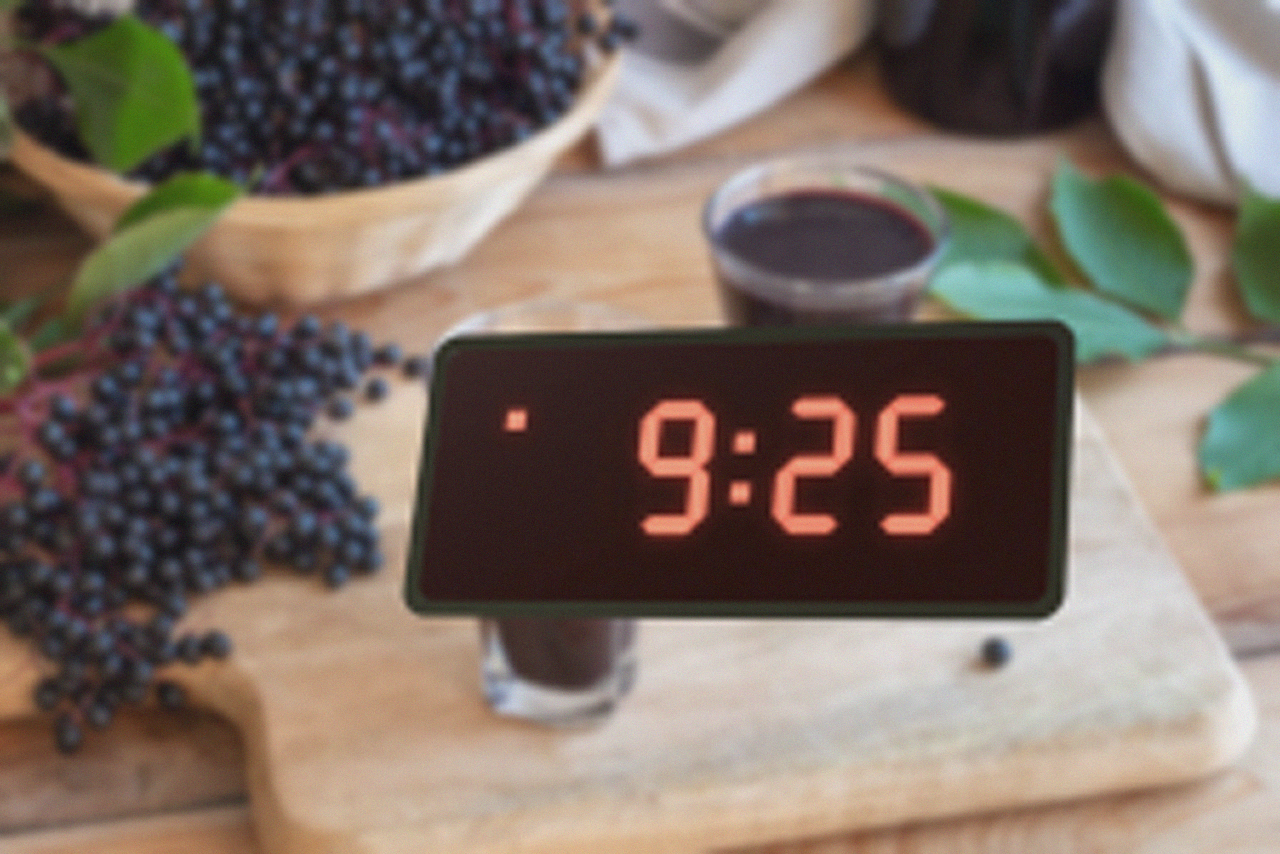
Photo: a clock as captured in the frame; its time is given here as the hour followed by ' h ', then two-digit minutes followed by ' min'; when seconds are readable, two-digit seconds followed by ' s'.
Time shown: 9 h 25 min
